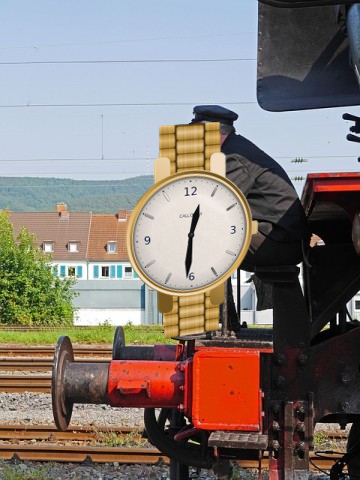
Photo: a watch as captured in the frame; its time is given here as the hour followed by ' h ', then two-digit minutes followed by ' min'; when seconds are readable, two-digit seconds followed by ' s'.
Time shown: 12 h 31 min
